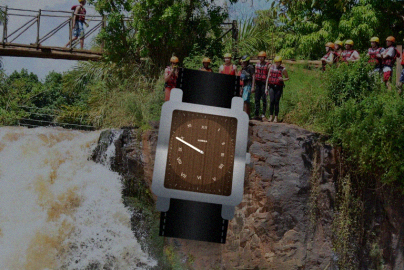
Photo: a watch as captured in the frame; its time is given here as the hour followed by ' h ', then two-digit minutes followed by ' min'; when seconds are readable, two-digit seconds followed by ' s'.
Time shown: 9 h 49 min
